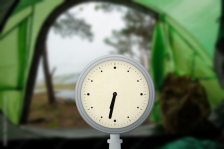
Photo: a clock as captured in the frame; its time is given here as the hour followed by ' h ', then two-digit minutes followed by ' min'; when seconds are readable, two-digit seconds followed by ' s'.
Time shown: 6 h 32 min
